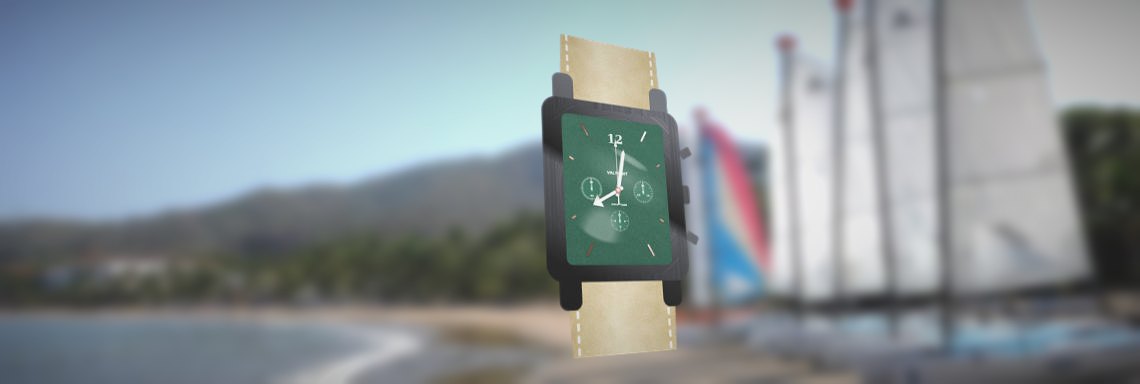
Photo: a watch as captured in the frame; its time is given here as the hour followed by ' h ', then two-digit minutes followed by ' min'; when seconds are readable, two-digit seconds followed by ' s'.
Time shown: 8 h 02 min
